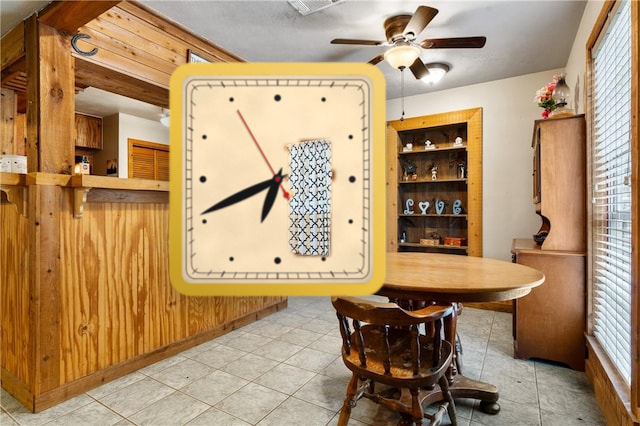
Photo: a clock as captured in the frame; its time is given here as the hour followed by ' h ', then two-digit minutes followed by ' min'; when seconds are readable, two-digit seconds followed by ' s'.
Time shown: 6 h 40 min 55 s
